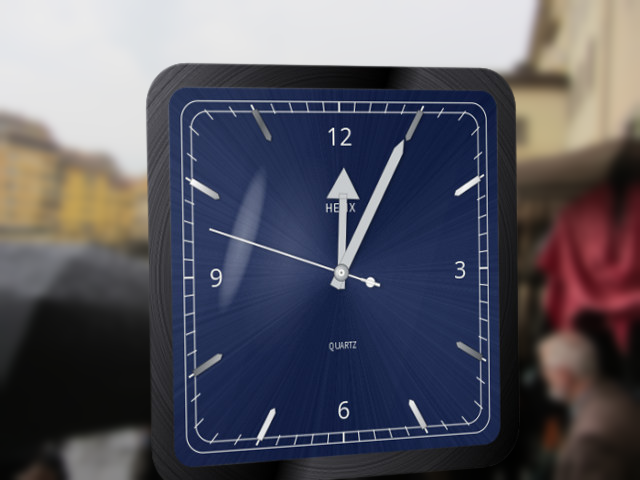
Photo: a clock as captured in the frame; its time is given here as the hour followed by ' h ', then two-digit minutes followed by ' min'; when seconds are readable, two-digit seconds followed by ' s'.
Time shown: 12 h 04 min 48 s
